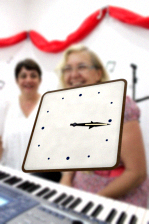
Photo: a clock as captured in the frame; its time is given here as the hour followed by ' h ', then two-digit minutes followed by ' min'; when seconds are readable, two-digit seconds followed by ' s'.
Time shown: 3 h 16 min
